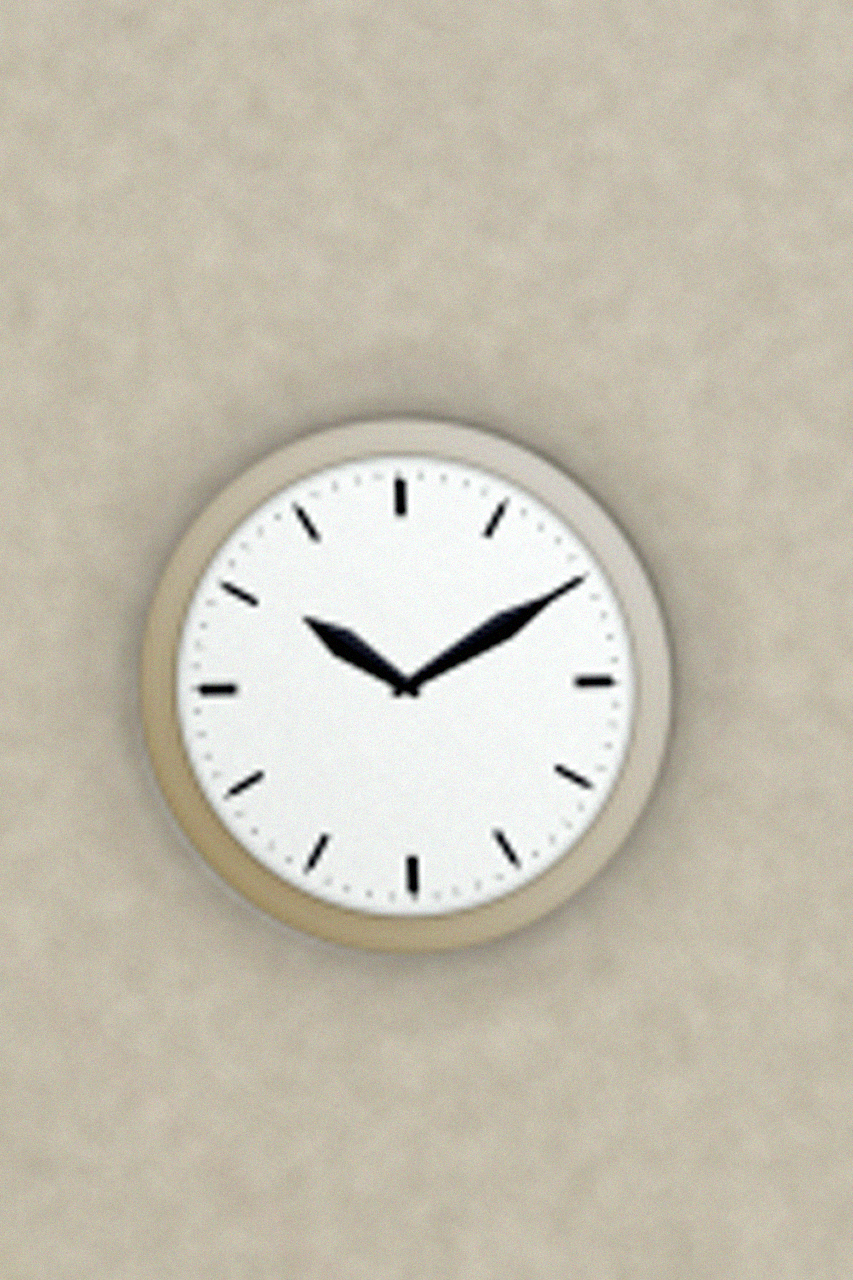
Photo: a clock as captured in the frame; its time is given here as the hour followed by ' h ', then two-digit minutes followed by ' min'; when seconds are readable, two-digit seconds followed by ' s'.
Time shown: 10 h 10 min
